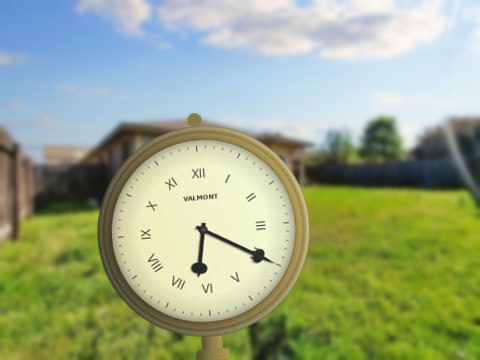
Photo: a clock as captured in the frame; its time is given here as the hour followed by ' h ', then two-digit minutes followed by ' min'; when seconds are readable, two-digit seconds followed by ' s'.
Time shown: 6 h 20 min
